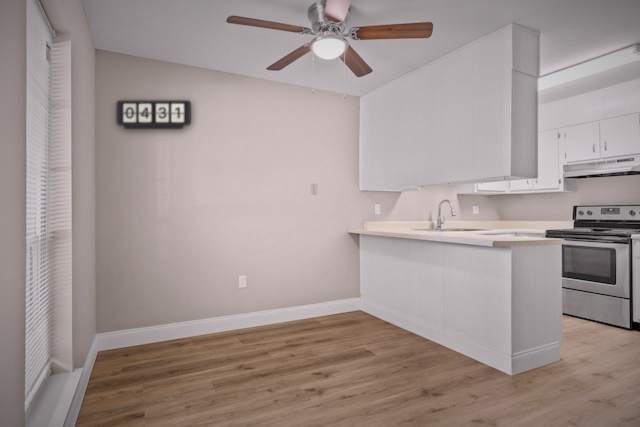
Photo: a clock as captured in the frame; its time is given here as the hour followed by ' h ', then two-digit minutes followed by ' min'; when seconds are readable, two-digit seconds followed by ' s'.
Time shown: 4 h 31 min
